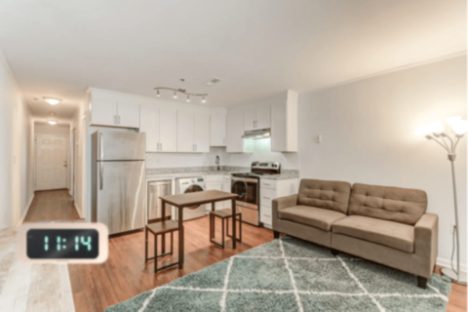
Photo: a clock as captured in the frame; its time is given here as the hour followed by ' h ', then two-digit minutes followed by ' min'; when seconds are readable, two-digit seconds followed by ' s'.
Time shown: 11 h 14 min
